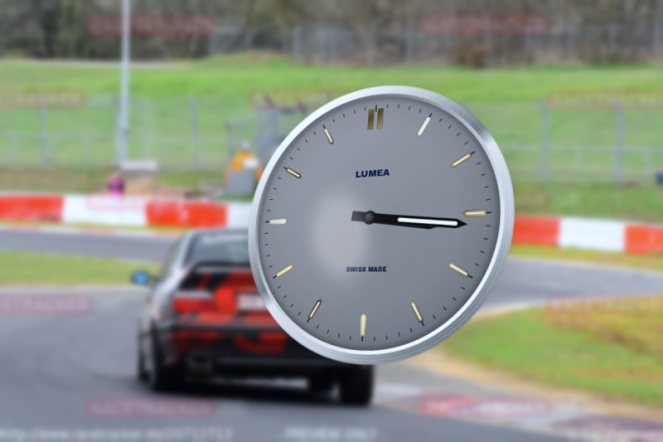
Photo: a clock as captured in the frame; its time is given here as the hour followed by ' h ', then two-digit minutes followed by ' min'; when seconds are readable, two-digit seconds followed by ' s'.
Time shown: 3 h 16 min
